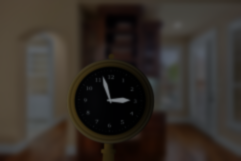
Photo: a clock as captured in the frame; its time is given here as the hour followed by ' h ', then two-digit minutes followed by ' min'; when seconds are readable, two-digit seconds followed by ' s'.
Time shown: 2 h 57 min
